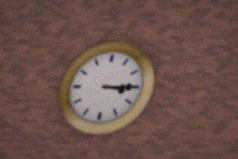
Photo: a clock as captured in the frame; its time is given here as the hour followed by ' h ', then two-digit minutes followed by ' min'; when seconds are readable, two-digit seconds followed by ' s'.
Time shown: 3 h 15 min
